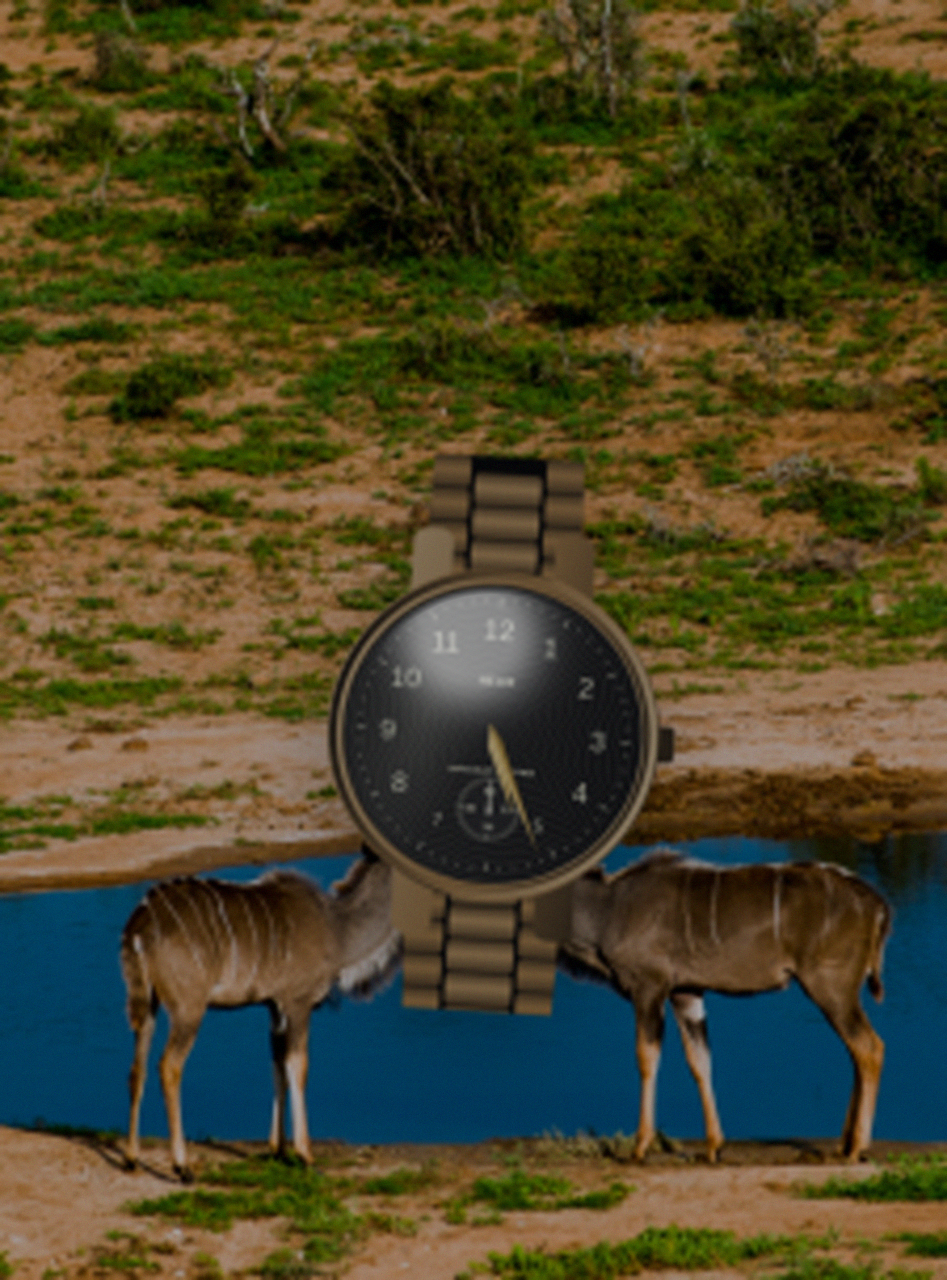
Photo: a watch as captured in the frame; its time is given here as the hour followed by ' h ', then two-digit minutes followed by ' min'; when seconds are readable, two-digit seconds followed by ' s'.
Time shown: 5 h 26 min
